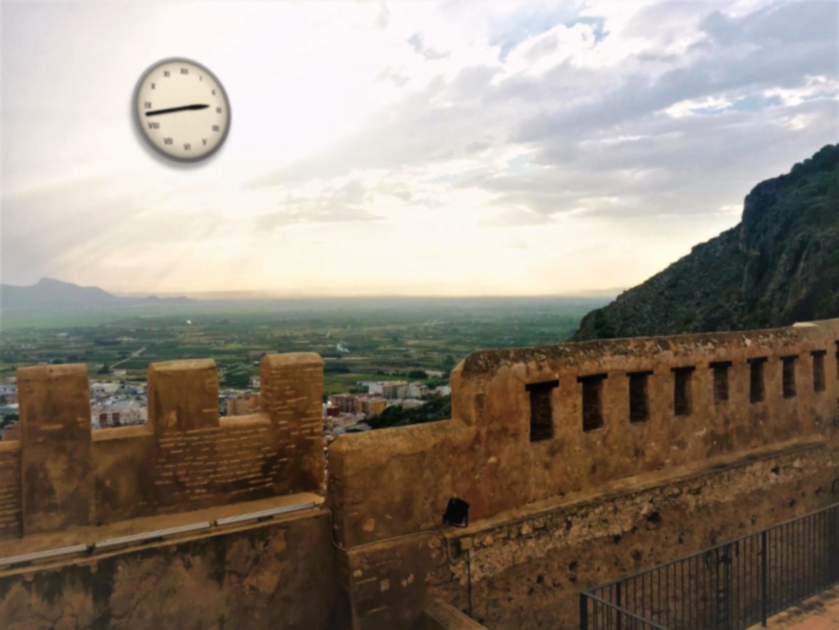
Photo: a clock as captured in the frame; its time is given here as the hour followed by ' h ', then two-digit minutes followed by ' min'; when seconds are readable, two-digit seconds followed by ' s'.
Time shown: 2 h 43 min
